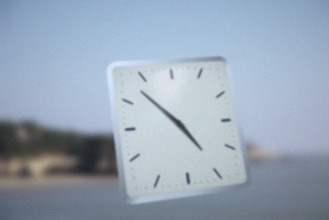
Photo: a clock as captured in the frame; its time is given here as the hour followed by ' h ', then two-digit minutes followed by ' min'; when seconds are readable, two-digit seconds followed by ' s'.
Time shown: 4 h 53 min
